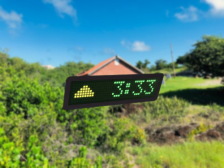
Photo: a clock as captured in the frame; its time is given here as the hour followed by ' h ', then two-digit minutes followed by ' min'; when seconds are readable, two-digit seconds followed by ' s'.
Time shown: 3 h 33 min
